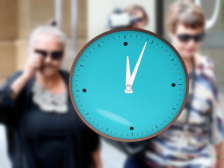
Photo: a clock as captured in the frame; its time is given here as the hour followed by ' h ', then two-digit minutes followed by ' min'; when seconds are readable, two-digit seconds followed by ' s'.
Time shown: 12 h 04 min
